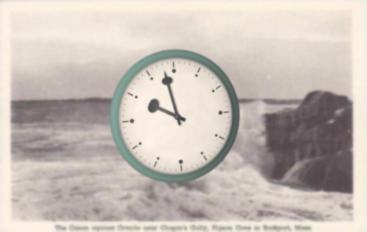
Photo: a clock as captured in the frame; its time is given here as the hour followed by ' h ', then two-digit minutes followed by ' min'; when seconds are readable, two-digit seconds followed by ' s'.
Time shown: 9 h 58 min
